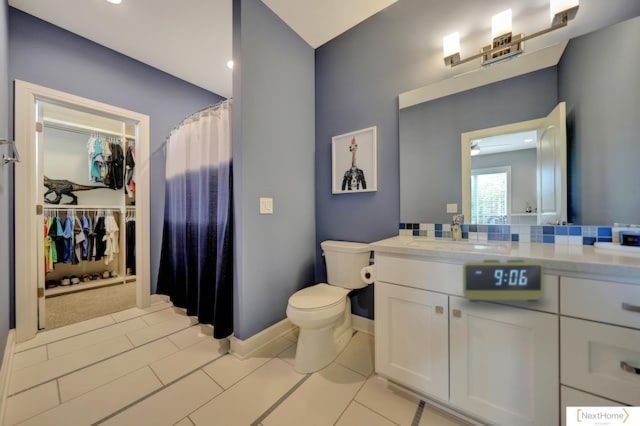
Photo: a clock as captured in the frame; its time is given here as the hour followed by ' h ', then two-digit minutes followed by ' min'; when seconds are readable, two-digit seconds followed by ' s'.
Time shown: 9 h 06 min
